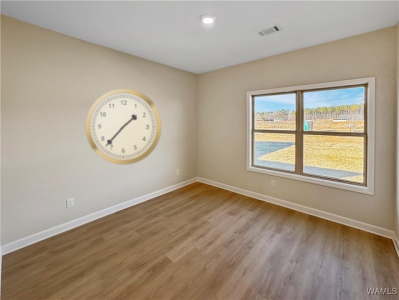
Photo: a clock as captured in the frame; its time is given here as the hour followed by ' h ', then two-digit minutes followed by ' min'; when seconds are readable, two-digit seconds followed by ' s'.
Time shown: 1 h 37 min
